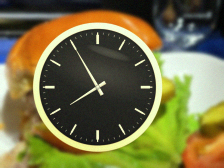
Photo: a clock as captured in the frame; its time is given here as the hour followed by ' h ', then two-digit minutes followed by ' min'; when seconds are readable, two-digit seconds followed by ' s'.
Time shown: 7 h 55 min
